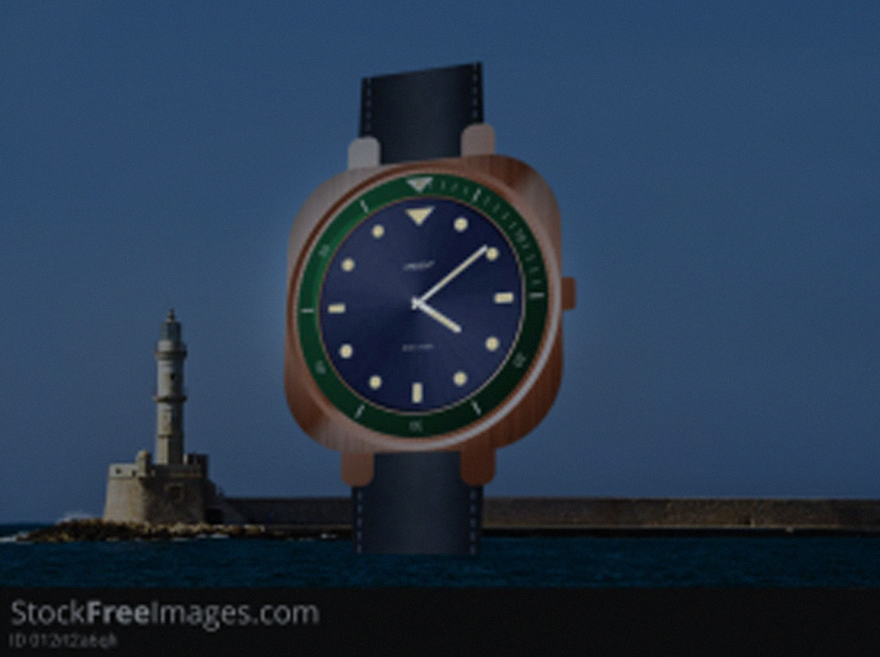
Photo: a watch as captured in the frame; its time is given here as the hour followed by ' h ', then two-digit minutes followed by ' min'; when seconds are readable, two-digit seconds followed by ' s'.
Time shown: 4 h 09 min
